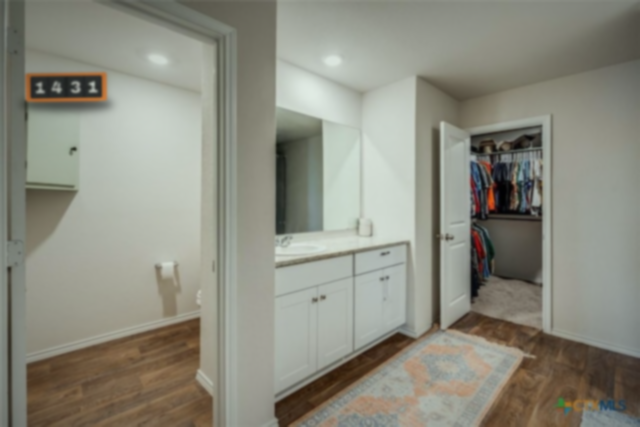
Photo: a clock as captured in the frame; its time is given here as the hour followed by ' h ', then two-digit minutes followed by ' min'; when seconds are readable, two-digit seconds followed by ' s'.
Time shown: 14 h 31 min
